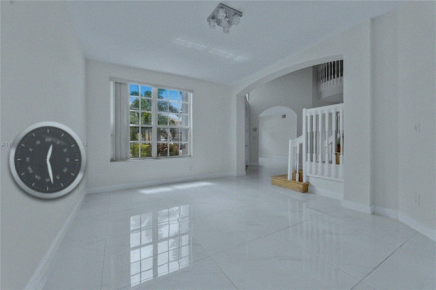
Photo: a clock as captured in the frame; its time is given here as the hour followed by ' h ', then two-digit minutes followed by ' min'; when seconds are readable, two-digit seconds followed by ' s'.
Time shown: 12 h 28 min
